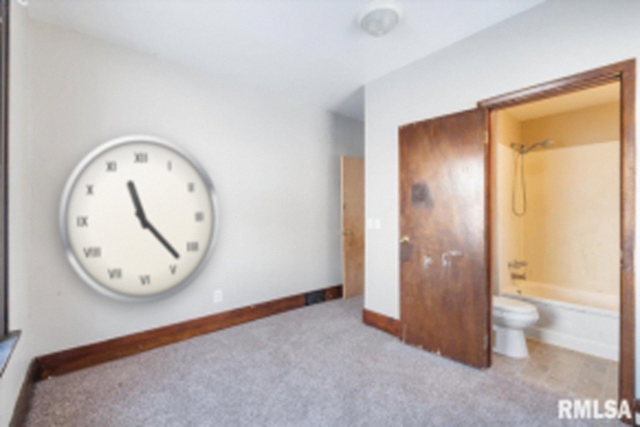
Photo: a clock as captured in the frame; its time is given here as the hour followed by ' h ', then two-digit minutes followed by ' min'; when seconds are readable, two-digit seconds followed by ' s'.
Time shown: 11 h 23 min
